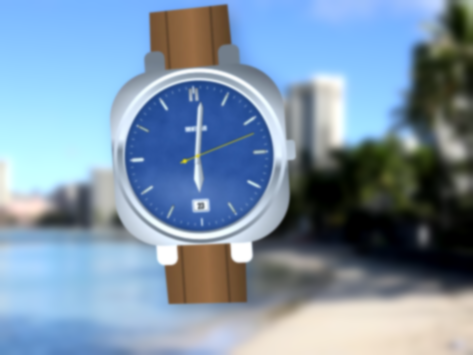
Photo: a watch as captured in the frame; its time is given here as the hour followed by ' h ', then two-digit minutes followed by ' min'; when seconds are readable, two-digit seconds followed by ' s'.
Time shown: 6 h 01 min 12 s
